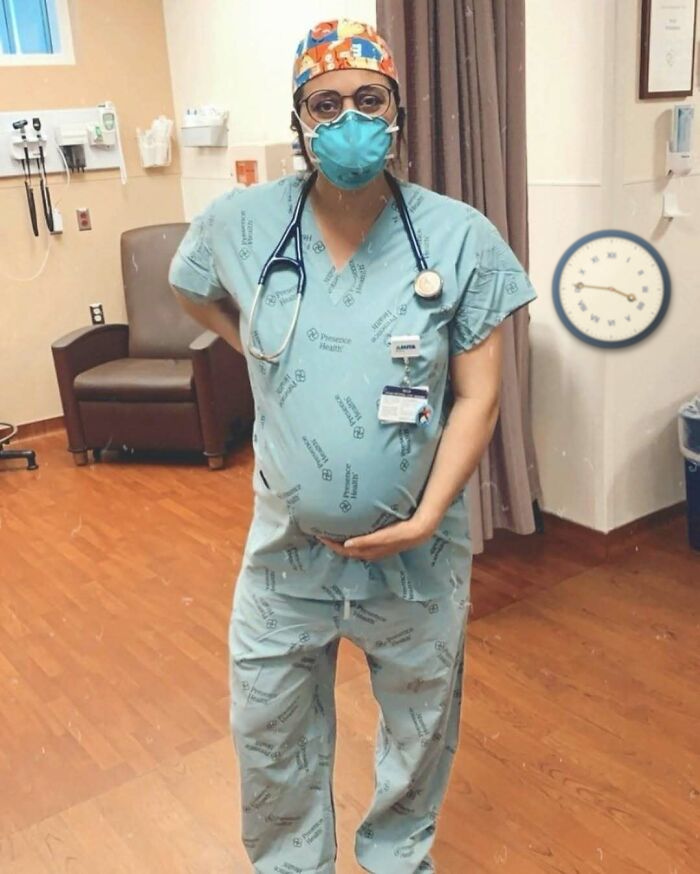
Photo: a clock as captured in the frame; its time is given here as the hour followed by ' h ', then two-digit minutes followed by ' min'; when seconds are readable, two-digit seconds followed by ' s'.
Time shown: 3 h 46 min
